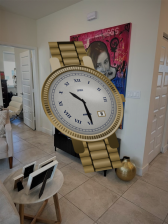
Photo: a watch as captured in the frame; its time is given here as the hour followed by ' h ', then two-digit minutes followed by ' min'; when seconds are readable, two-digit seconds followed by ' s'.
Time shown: 10 h 29 min
